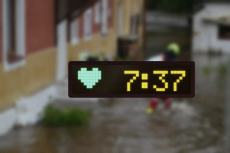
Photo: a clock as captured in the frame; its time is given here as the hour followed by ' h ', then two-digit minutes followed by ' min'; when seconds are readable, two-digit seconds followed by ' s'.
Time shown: 7 h 37 min
